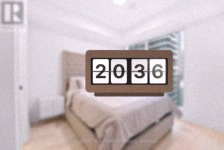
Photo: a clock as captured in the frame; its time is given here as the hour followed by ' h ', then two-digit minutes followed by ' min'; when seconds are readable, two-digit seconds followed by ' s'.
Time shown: 20 h 36 min
